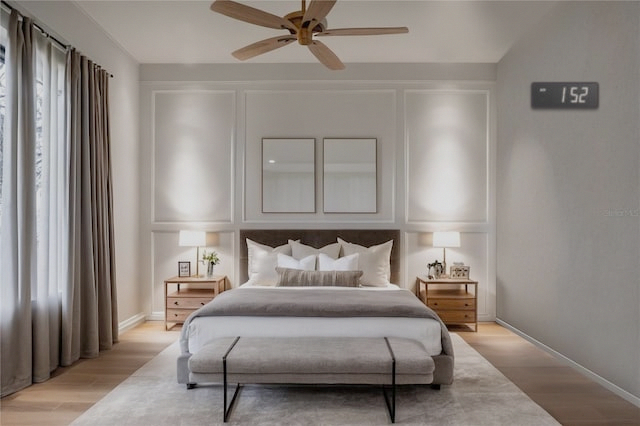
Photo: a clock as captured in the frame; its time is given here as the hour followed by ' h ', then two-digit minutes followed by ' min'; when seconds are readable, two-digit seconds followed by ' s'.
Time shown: 1 h 52 min
